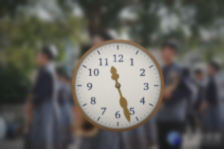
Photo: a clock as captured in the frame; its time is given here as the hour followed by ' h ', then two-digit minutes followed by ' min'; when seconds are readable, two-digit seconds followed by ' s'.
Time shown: 11 h 27 min
